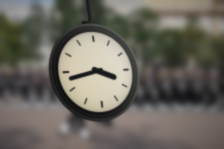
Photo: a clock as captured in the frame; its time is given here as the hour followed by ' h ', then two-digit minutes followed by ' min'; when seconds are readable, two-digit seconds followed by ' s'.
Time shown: 3 h 43 min
